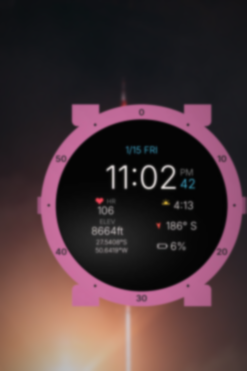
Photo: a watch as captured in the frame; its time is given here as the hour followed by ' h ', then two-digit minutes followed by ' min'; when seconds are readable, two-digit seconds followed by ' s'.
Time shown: 11 h 02 min 42 s
